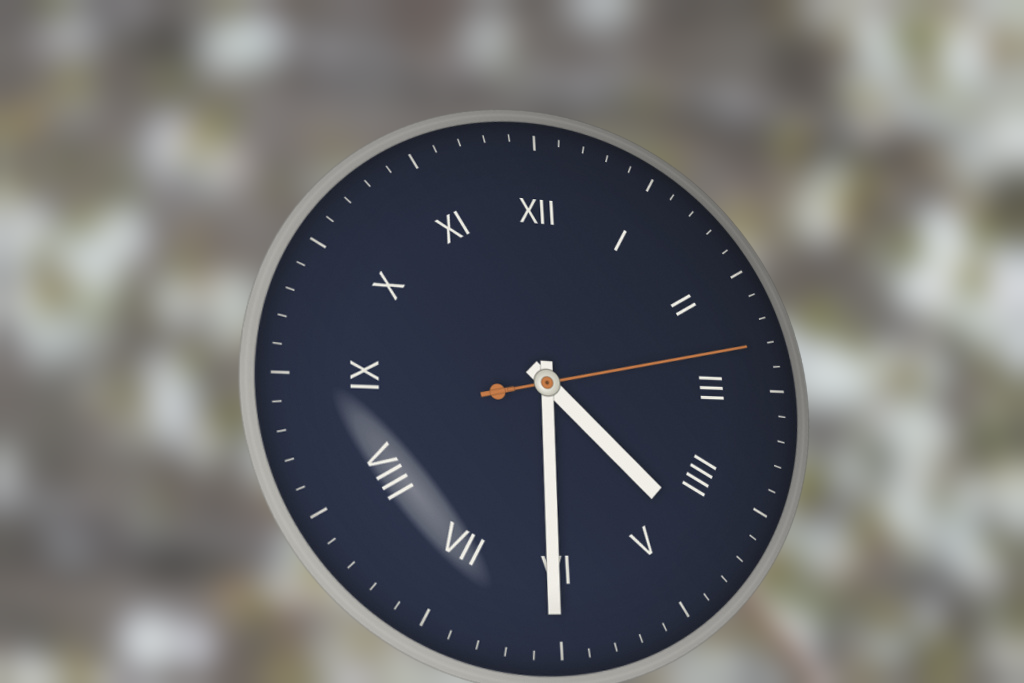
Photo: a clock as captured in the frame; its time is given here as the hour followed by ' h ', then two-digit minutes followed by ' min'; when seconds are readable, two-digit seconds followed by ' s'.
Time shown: 4 h 30 min 13 s
